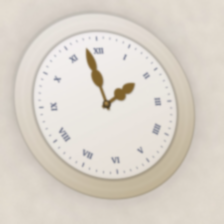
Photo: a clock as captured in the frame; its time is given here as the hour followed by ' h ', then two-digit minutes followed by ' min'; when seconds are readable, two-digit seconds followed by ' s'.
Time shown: 1 h 58 min
